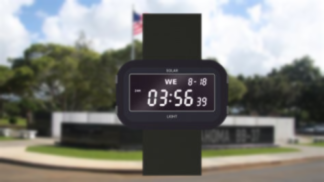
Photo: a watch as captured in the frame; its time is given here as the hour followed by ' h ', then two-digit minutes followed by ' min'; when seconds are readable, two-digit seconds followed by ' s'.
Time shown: 3 h 56 min
